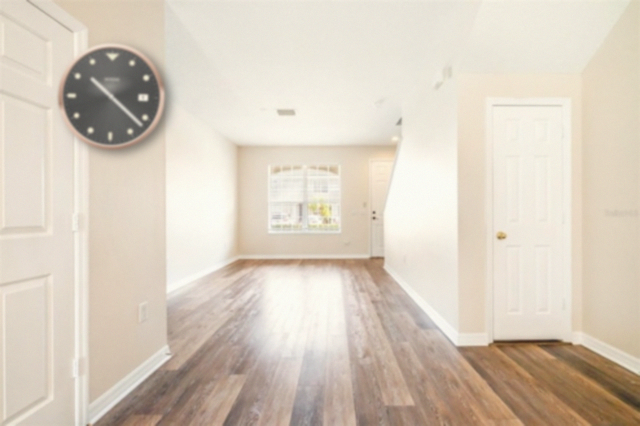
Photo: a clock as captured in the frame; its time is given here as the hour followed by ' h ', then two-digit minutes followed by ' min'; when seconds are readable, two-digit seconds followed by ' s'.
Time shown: 10 h 22 min
